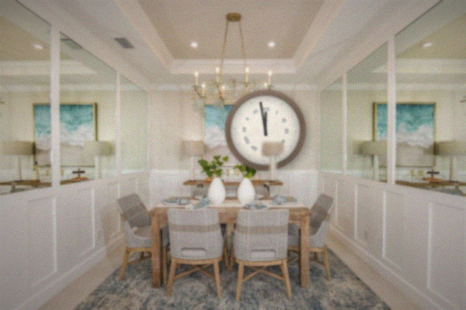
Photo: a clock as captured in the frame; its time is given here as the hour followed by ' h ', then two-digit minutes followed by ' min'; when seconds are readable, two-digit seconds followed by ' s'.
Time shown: 11 h 58 min
